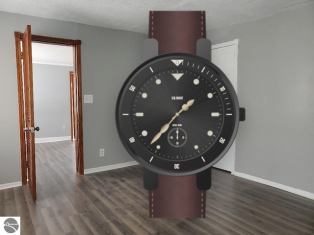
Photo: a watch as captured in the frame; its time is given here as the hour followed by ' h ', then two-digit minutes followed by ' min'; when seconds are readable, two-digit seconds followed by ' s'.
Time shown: 1 h 37 min
